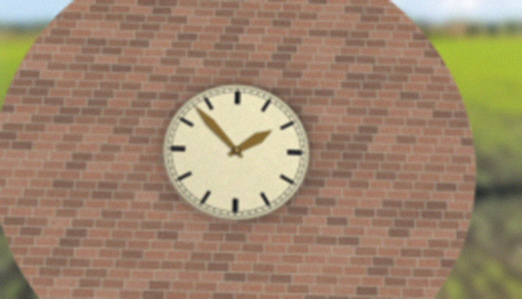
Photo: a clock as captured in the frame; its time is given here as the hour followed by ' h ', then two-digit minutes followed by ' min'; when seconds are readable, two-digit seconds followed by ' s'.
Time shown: 1 h 53 min
